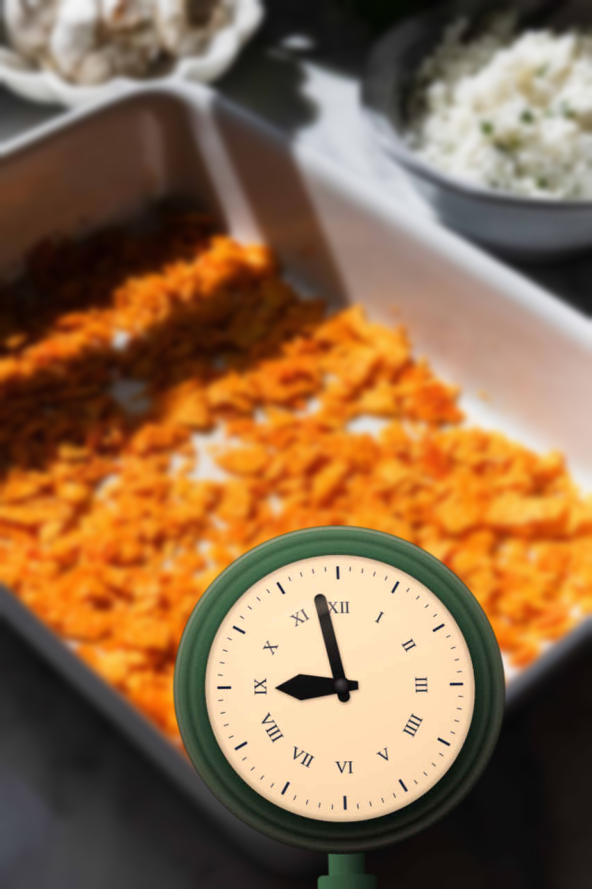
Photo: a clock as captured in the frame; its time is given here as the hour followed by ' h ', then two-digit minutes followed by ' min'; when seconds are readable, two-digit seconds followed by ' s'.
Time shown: 8 h 58 min
